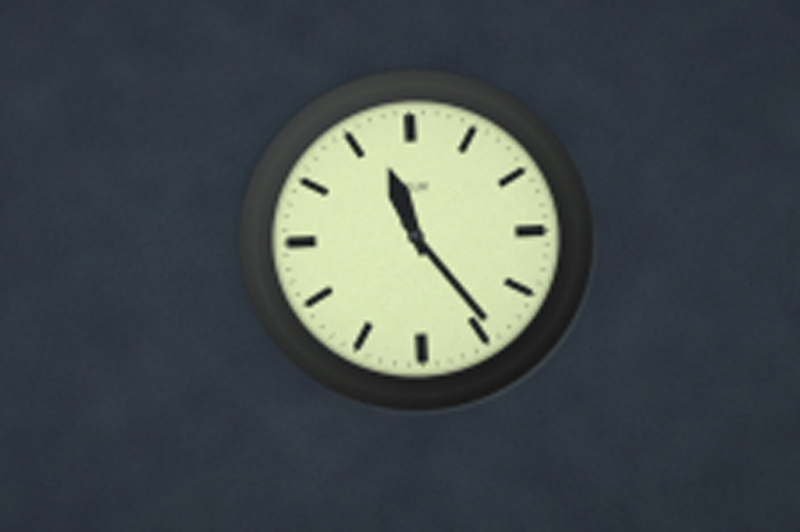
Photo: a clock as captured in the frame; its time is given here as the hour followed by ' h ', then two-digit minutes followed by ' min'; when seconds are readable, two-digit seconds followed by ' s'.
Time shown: 11 h 24 min
